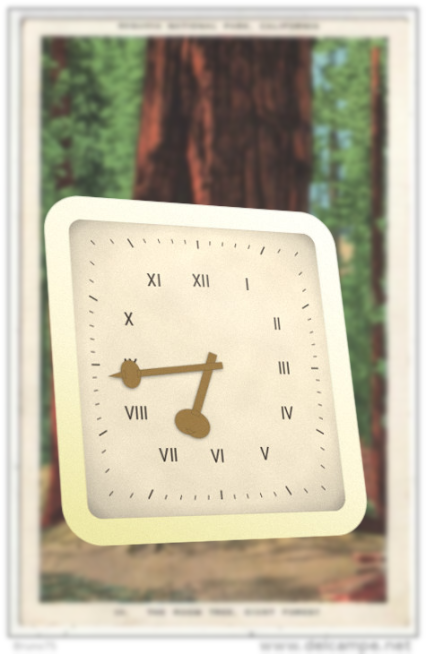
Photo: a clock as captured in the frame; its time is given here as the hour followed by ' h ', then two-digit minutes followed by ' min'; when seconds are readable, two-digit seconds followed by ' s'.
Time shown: 6 h 44 min
